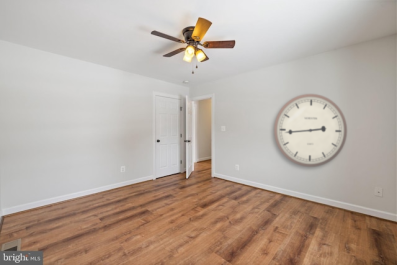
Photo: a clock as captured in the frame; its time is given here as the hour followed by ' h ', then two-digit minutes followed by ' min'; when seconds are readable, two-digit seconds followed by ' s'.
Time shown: 2 h 44 min
